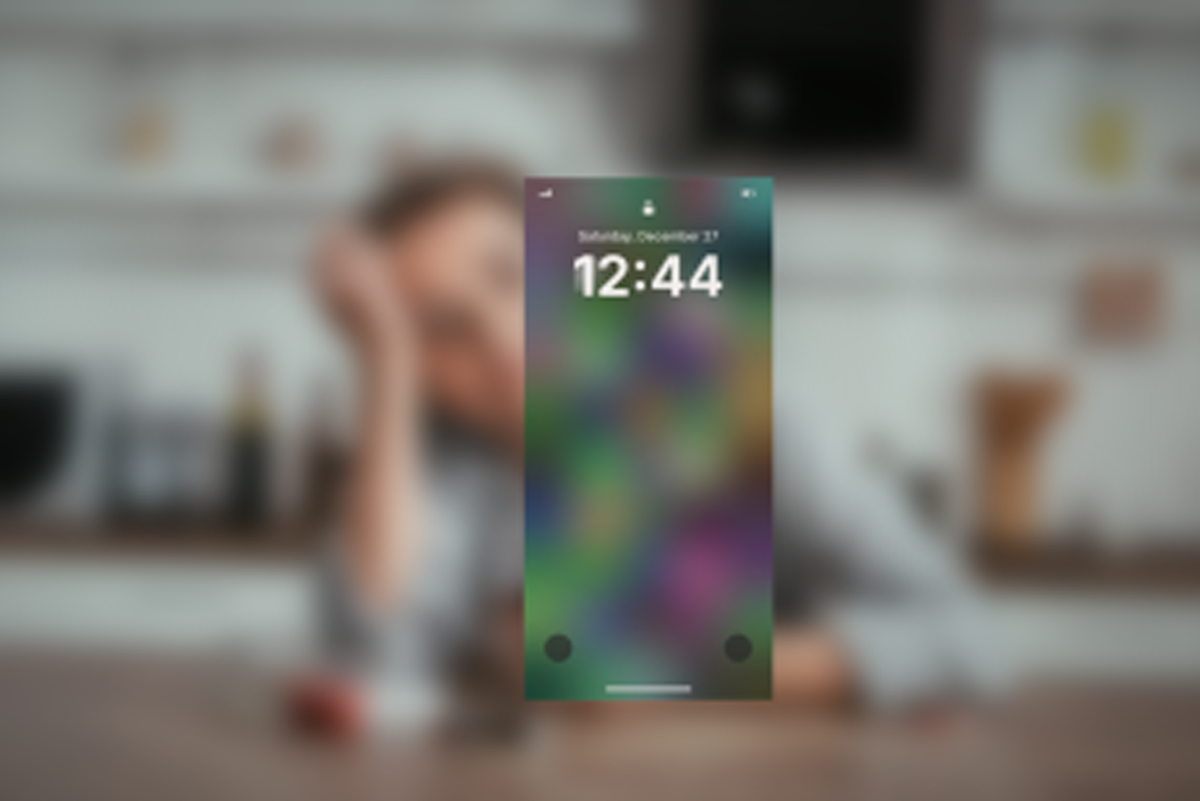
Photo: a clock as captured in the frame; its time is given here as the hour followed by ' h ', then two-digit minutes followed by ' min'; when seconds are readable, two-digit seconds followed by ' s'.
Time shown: 12 h 44 min
